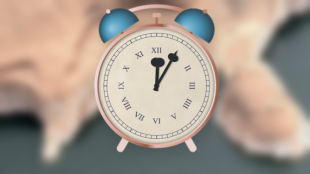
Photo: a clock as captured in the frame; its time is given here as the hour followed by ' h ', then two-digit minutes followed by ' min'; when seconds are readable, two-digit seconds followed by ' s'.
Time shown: 12 h 05 min
